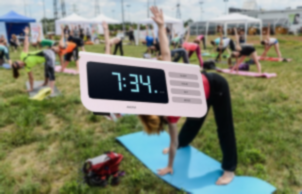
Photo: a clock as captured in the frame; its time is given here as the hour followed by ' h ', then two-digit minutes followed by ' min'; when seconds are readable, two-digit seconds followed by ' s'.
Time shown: 7 h 34 min
